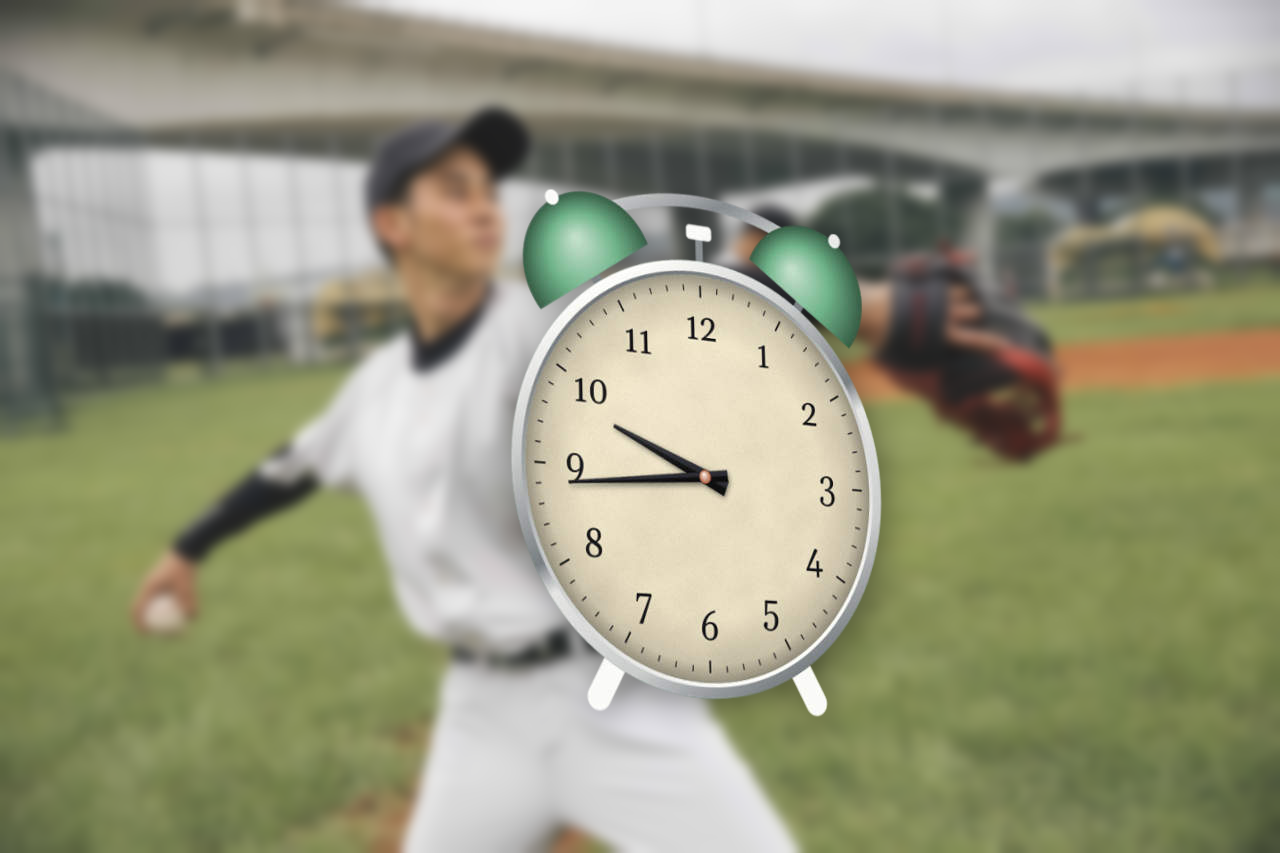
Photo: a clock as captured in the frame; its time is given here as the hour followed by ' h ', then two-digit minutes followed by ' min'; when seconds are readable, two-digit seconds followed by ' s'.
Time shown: 9 h 44 min
